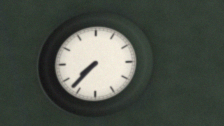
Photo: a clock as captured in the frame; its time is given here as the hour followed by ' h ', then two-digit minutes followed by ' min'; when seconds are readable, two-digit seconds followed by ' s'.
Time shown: 7 h 37 min
